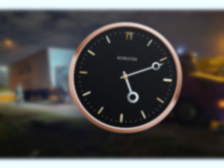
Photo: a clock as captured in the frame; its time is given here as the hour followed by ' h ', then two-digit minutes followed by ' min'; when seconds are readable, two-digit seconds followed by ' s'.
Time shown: 5 h 11 min
